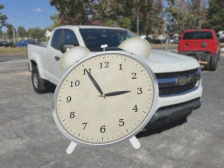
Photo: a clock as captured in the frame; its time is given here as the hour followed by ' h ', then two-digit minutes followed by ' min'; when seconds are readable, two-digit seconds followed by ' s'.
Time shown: 2 h 55 min
